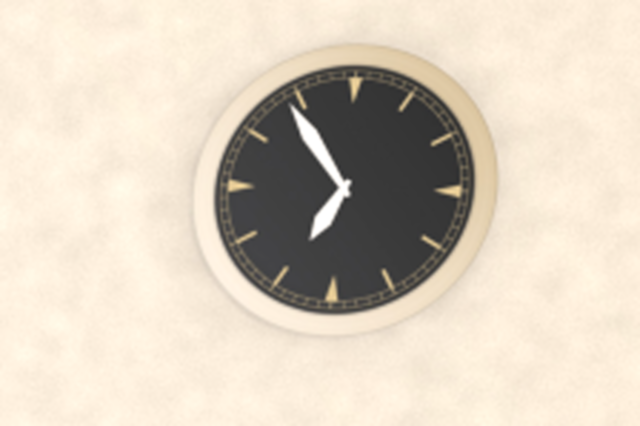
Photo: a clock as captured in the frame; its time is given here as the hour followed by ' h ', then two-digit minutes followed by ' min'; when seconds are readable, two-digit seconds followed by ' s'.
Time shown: 6 h 54 min
